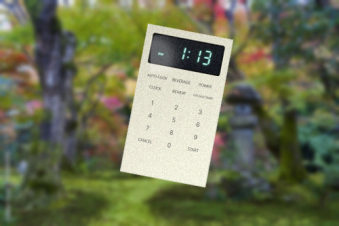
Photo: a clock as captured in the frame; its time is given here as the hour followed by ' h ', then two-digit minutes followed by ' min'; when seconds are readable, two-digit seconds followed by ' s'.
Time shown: 1 h 13 min
